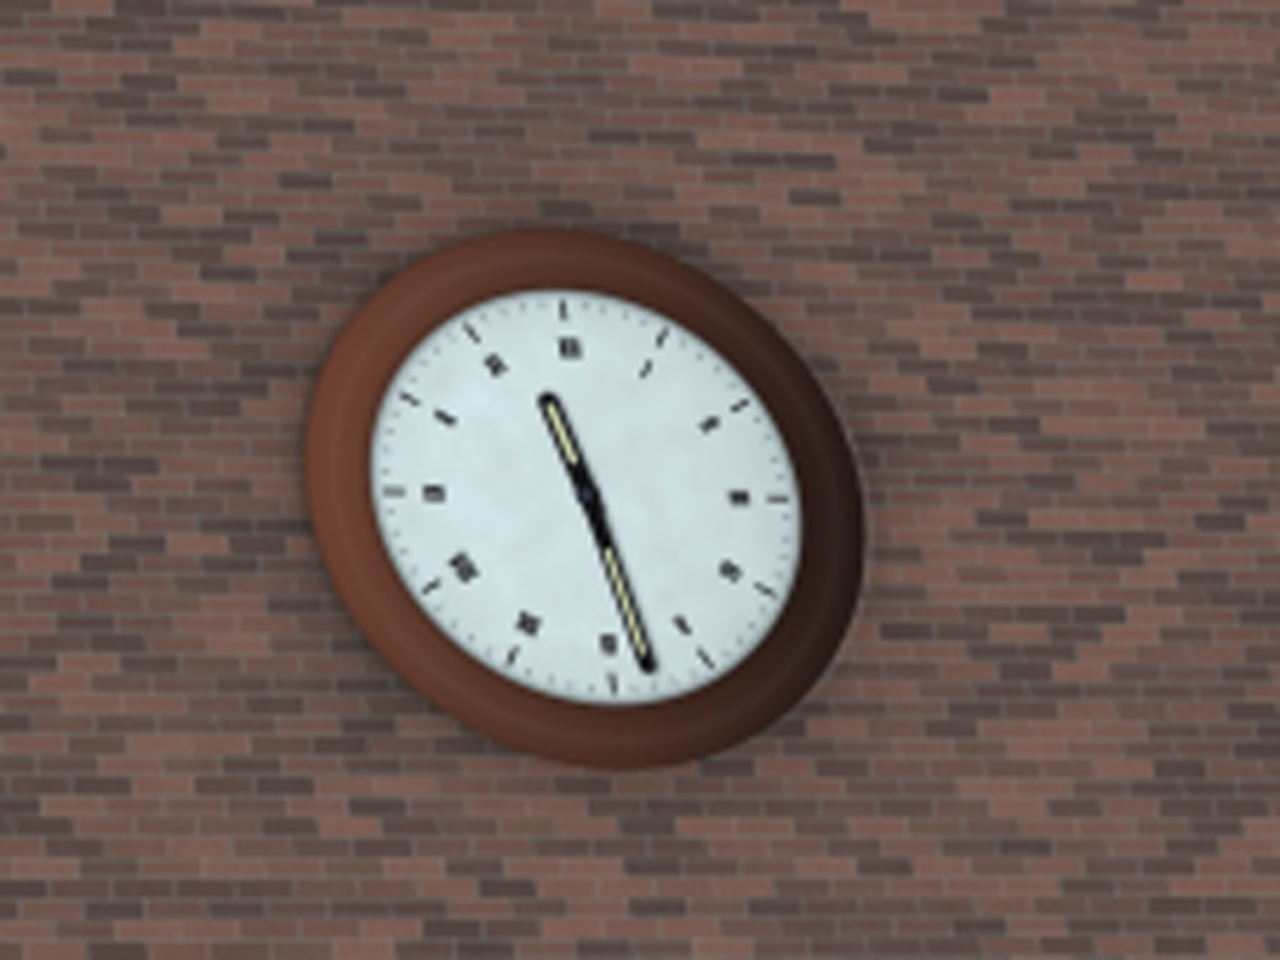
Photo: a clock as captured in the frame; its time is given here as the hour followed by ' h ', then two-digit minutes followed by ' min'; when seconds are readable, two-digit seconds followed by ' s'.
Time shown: 11 h 28 min
